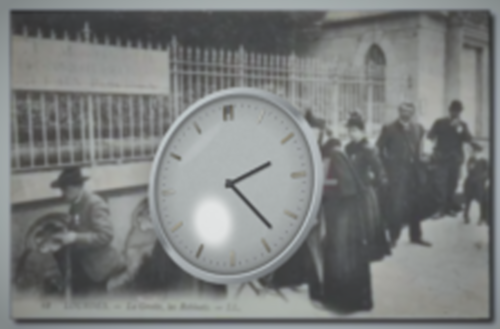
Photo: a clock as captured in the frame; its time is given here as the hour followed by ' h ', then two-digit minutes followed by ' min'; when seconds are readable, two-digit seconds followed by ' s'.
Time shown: 2 h 23 min
